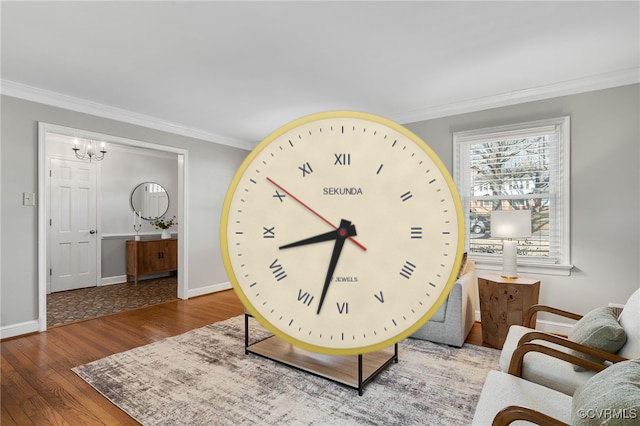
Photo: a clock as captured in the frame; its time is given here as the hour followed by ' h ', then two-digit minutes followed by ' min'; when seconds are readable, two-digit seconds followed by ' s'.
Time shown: 8 h 32 min 51 s
